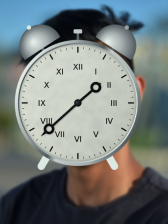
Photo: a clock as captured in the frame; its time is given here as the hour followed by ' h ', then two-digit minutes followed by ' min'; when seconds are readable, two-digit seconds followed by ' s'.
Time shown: 1 h 38 min
